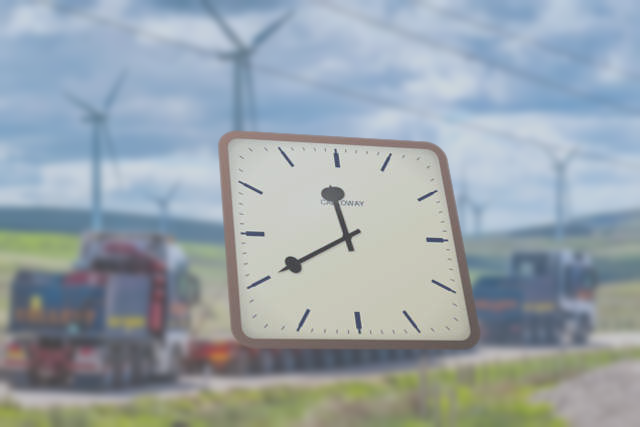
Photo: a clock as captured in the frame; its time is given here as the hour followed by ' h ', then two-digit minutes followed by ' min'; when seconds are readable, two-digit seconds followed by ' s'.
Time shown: 11 h 40 min
